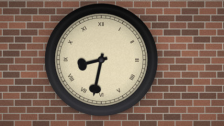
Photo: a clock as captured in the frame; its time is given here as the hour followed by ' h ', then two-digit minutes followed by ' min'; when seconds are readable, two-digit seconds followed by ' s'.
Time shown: 8 h 32 min
